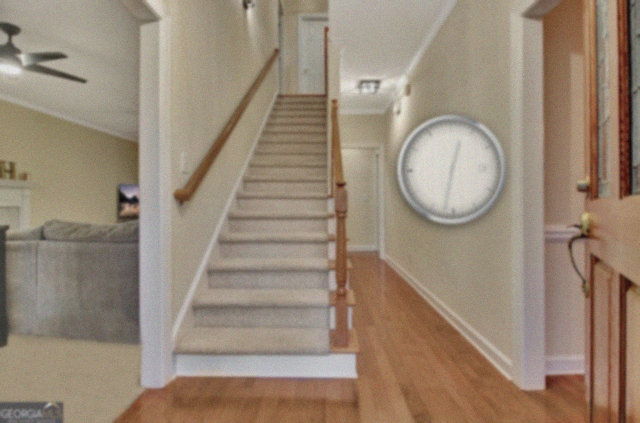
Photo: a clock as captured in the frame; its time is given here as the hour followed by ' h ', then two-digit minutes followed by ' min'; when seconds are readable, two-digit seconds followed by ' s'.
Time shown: 12 h 32 min
